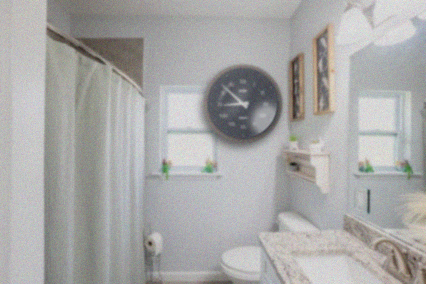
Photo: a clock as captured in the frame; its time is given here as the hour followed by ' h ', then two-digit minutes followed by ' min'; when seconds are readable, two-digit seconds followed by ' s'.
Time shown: 8 h 52 min
